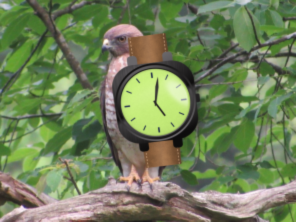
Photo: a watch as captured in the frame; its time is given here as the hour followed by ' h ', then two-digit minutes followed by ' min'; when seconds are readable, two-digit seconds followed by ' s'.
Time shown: 5 h 02 min
